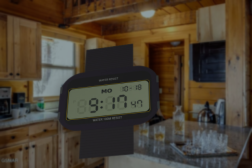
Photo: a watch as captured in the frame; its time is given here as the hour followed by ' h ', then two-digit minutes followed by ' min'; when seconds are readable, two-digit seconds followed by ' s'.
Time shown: 9 h 17 min
